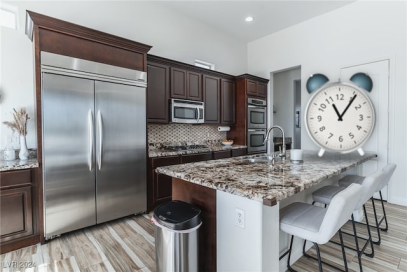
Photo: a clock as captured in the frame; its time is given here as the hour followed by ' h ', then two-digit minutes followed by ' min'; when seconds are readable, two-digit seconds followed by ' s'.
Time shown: 11 h 06 min
